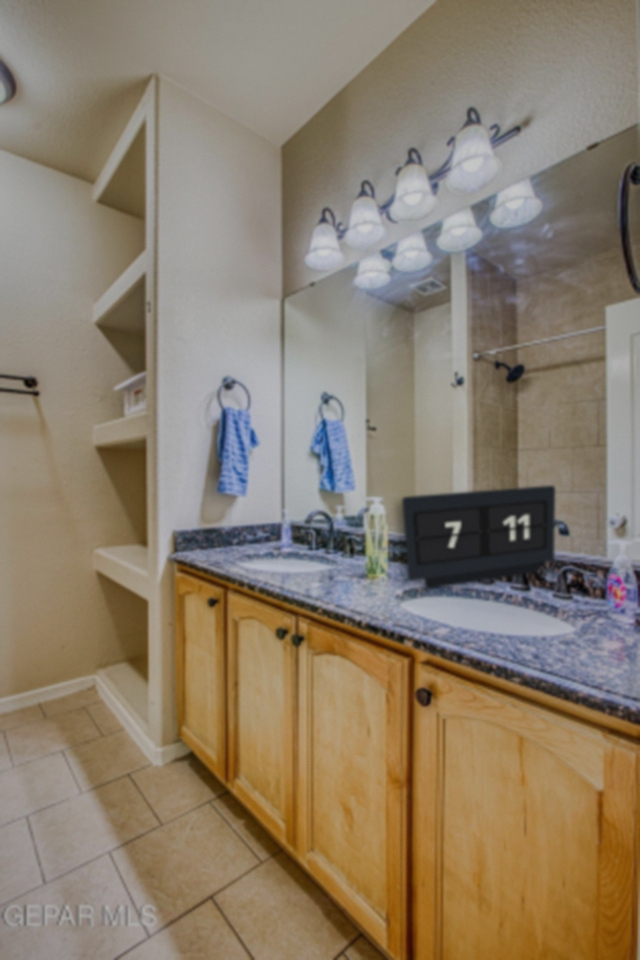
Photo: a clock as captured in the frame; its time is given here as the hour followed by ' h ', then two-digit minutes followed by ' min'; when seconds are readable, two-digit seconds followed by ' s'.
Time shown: 7 h 11 min
